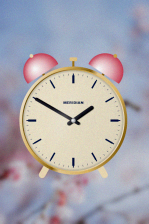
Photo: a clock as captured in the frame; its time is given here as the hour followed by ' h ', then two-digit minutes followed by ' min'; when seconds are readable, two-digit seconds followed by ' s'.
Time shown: 1 h 50 min
